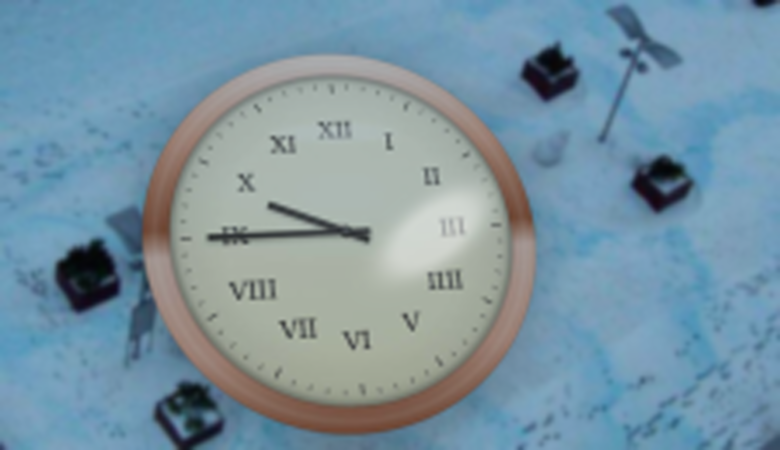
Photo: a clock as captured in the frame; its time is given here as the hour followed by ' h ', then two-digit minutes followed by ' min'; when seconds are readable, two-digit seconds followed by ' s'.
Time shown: 9 h 45 min
